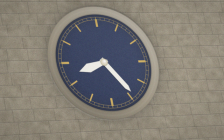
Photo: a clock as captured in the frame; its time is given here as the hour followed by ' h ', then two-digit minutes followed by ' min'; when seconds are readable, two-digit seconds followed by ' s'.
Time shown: 8 h 24 min
